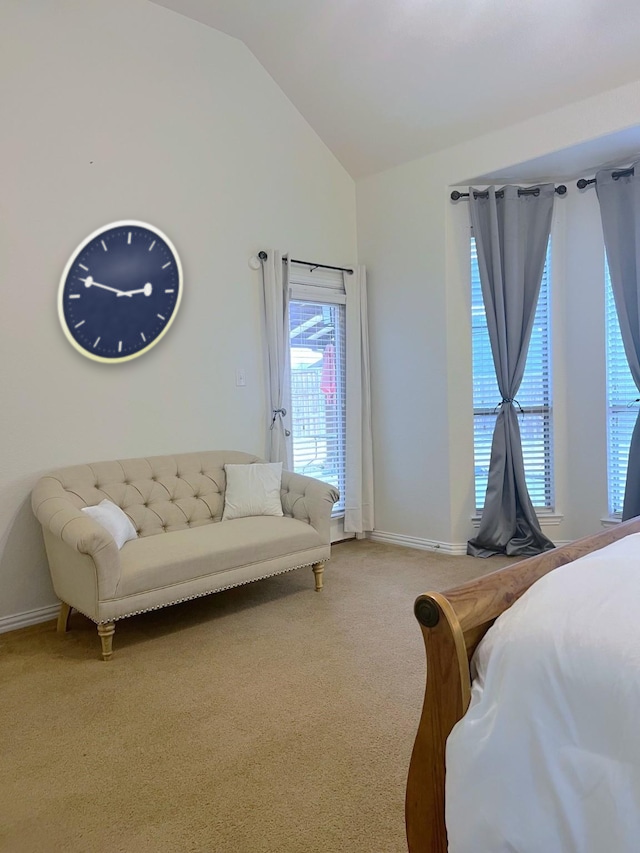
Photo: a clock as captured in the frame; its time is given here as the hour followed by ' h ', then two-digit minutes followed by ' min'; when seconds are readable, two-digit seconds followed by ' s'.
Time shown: 2 h 48 min
